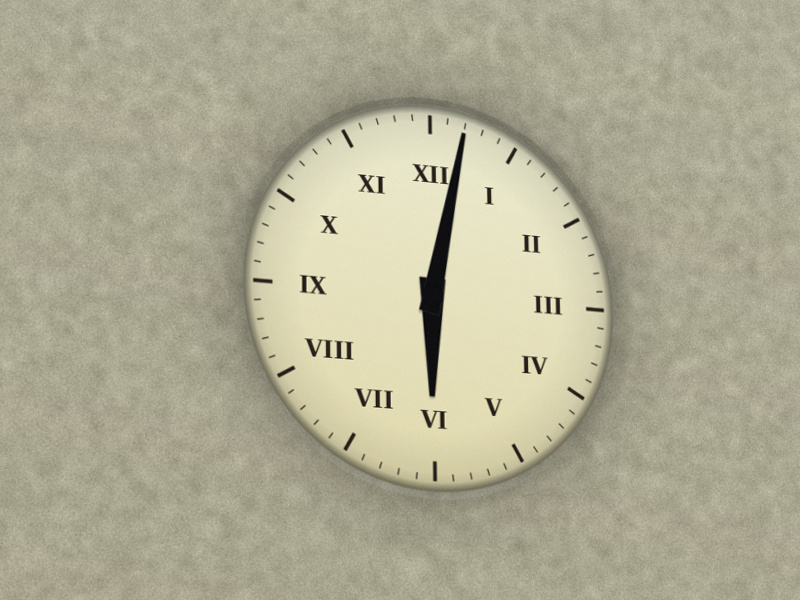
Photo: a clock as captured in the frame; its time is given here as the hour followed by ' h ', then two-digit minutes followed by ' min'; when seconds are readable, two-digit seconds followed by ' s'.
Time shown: 6 h 02 min
